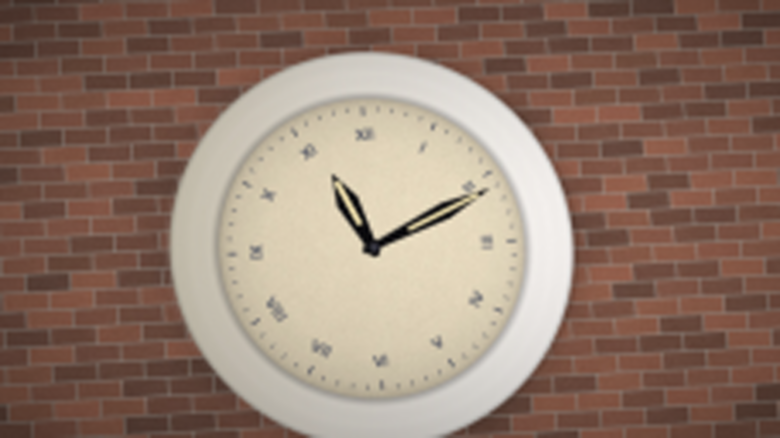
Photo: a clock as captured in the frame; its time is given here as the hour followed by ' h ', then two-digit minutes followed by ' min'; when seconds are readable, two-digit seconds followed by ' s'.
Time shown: 11 h 11 min
